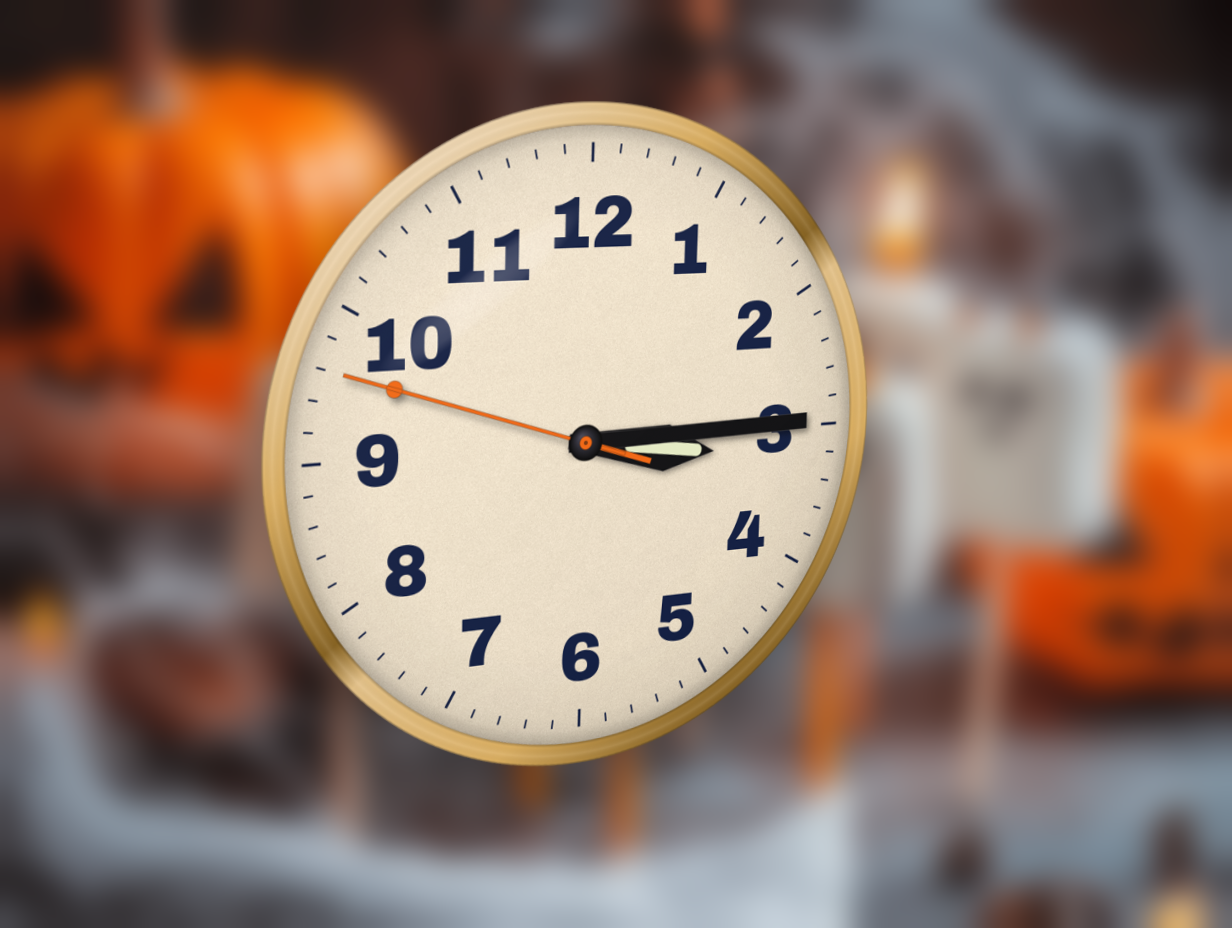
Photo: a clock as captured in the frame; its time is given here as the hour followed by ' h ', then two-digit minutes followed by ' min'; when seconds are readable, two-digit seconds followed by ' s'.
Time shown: 3 h 14 min 48 s
